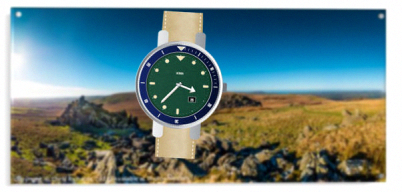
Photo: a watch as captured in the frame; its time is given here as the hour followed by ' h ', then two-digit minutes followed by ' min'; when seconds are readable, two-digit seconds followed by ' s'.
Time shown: 3 h 37 min
